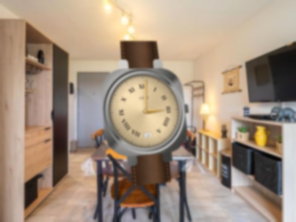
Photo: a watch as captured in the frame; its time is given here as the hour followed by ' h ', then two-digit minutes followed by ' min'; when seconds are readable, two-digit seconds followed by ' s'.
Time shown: 3 h 01 min
